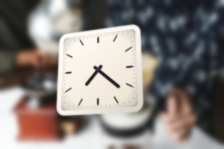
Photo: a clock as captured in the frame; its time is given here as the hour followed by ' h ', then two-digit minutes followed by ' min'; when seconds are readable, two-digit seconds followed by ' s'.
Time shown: 7 h 22 min
